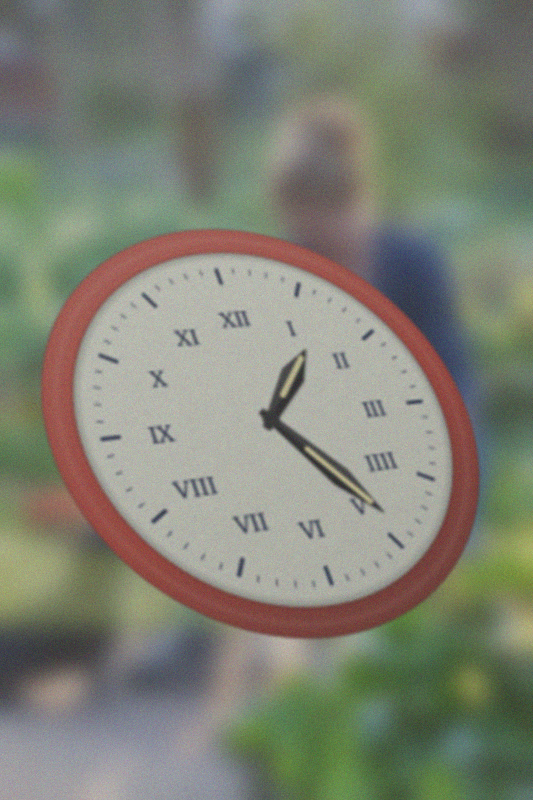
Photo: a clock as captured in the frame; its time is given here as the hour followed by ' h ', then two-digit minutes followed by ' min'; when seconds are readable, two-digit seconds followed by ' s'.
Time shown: 1 h 24 min
